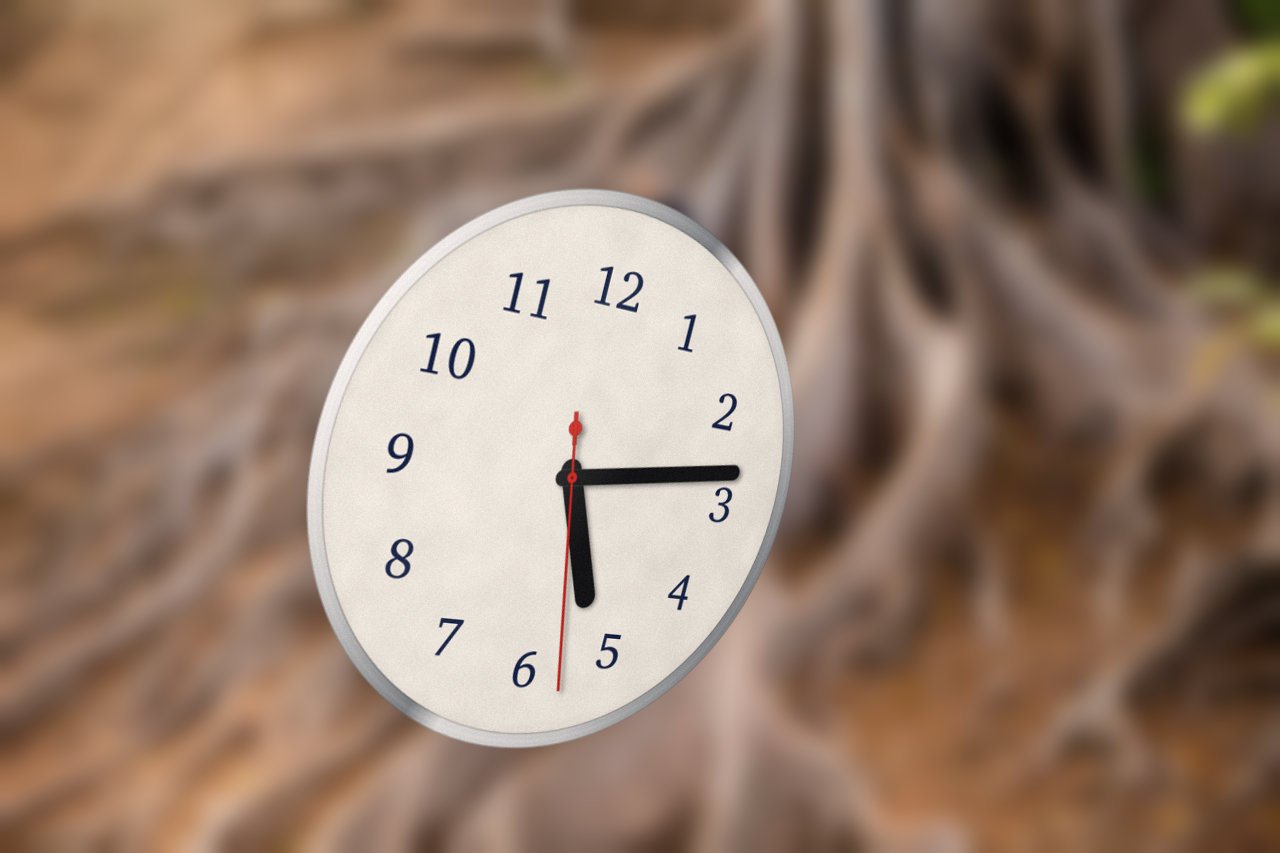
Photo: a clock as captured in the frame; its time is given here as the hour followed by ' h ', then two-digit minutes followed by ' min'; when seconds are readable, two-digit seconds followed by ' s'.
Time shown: 5 h 13 min 28 s
